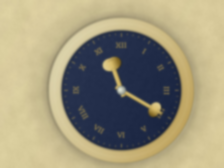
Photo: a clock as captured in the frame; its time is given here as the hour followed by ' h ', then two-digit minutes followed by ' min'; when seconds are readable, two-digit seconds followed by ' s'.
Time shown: 11 h 20 min
